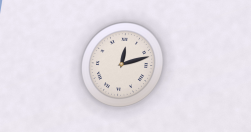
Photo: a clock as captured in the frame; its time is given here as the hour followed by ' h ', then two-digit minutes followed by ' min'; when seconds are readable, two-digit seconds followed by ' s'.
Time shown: 12 h 12 min
